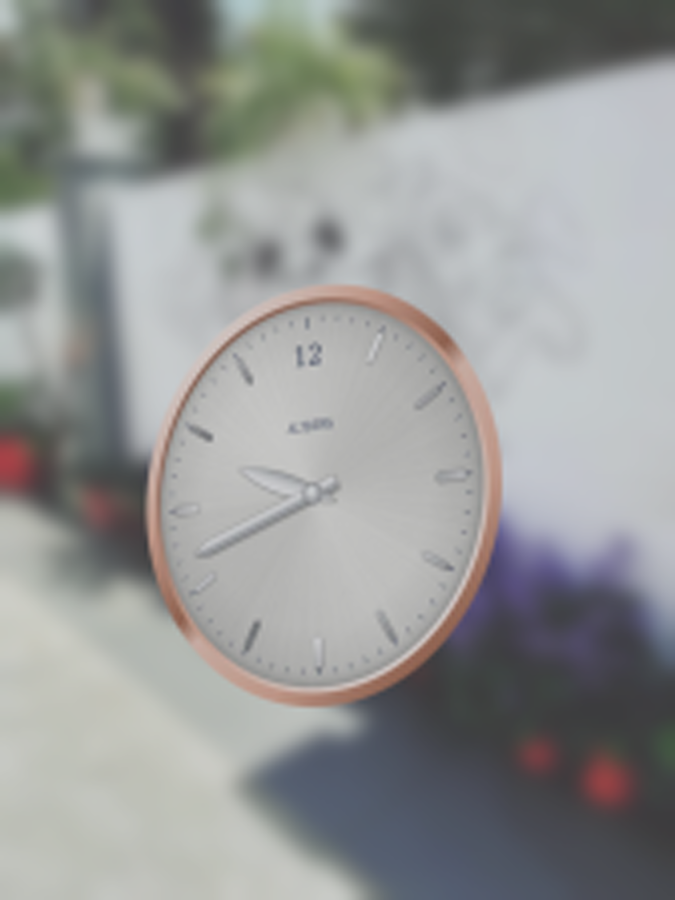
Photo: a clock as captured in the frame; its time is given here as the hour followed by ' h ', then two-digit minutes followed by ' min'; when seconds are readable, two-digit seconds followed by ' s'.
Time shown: 9 h 42 min
